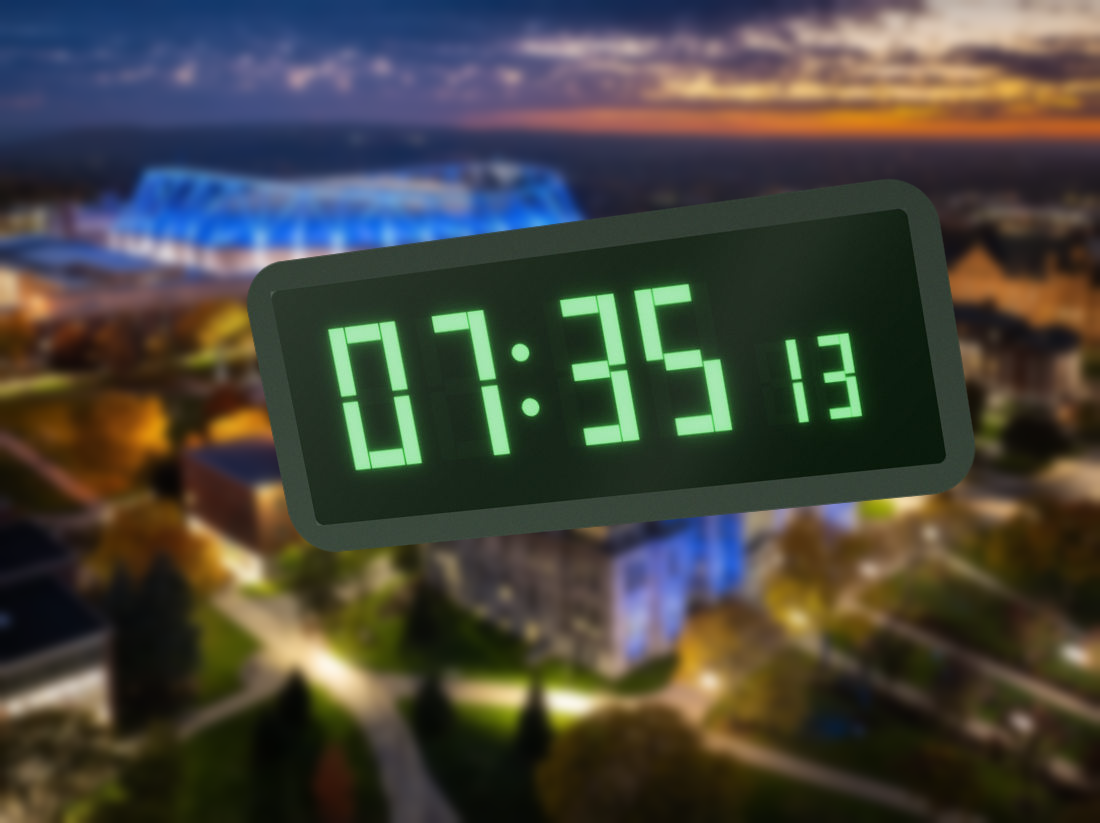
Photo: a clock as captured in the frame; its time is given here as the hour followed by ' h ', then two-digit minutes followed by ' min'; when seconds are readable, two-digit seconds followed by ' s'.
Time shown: 7 h 35 min 13 s
